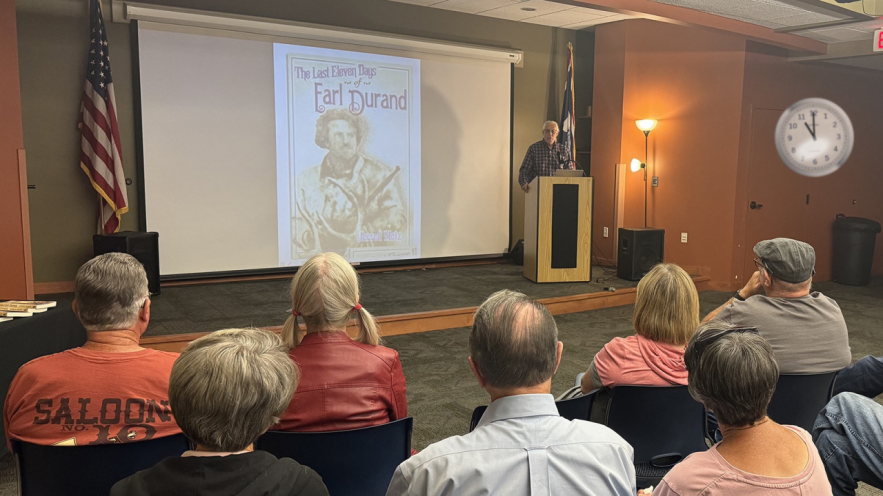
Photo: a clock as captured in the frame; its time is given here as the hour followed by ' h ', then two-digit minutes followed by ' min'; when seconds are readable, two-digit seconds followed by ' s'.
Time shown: 11 h 00 min
